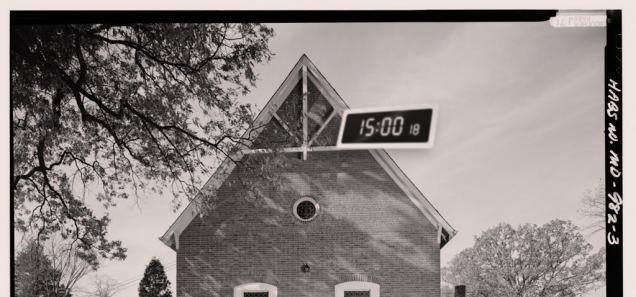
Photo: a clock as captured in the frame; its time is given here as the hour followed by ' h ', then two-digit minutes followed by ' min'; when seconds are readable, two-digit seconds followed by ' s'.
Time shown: 15 h 00 min
